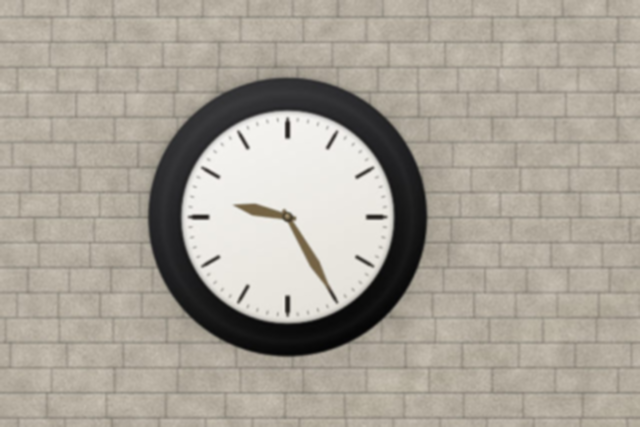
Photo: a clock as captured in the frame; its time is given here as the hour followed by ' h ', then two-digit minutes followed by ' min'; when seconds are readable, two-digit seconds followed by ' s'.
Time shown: 9 h 25 min
